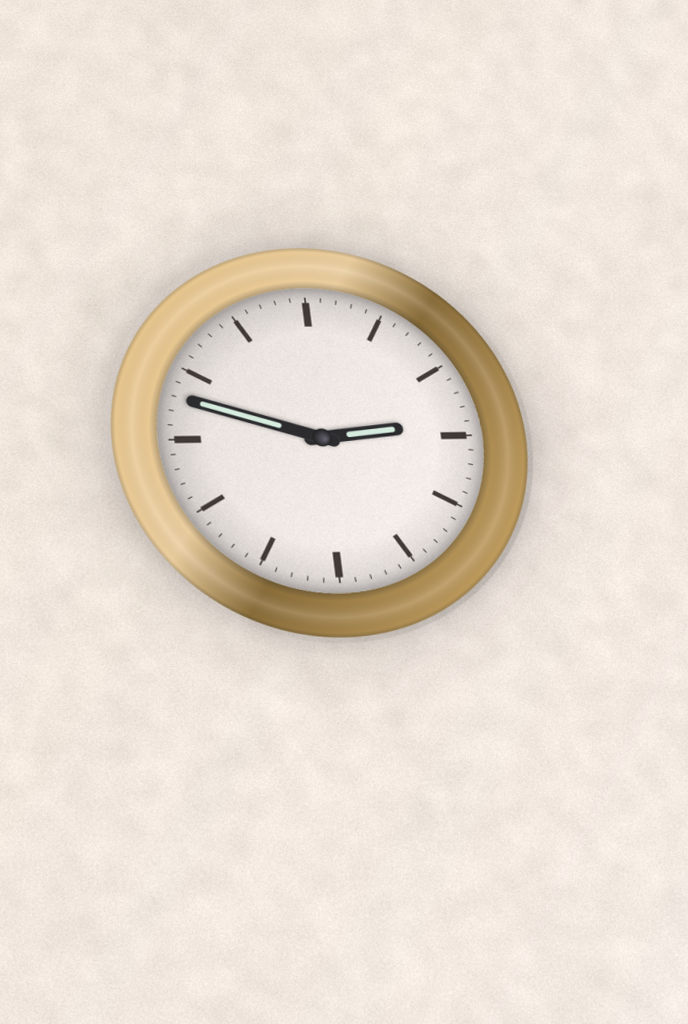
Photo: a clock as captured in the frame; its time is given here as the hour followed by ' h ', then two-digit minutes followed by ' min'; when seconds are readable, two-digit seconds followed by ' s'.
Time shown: 2 h 48 min
